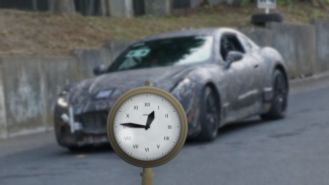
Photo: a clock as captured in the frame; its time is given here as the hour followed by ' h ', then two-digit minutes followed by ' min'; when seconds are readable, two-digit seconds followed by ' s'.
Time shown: 12 h 46 min
